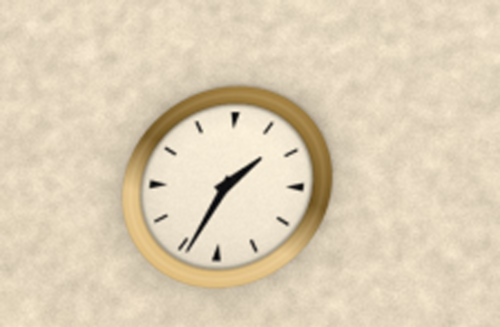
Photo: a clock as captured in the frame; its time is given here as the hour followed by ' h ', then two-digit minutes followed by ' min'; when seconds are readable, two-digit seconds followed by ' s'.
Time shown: 1 h 34 min
